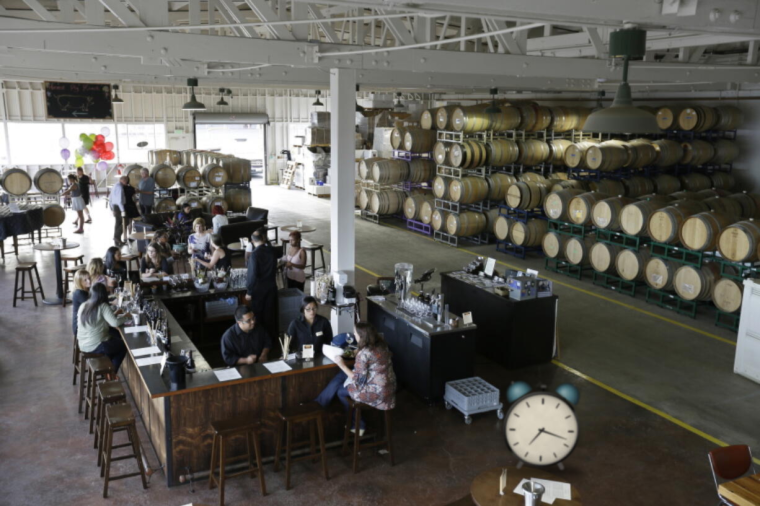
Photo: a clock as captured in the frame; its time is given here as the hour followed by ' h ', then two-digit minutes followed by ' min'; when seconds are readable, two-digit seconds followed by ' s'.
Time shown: 7 h 18 min
